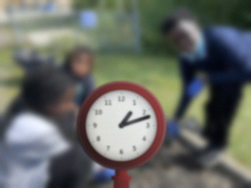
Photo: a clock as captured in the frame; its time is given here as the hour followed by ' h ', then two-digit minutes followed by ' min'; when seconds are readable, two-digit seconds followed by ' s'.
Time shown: 1 h 12 min
